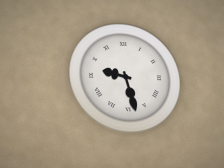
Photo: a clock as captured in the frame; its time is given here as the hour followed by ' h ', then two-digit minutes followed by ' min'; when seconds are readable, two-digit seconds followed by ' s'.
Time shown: 9 h 28 min
